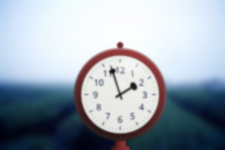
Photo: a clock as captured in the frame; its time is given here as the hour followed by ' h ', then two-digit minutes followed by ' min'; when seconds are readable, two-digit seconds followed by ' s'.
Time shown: 1 h 57 min
